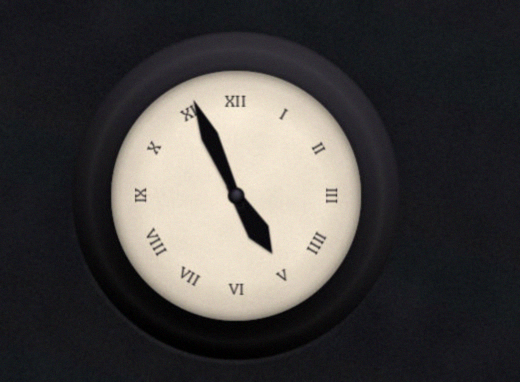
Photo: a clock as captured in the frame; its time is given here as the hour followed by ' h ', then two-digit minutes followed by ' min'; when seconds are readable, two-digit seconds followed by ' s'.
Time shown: 4 h 56 min
